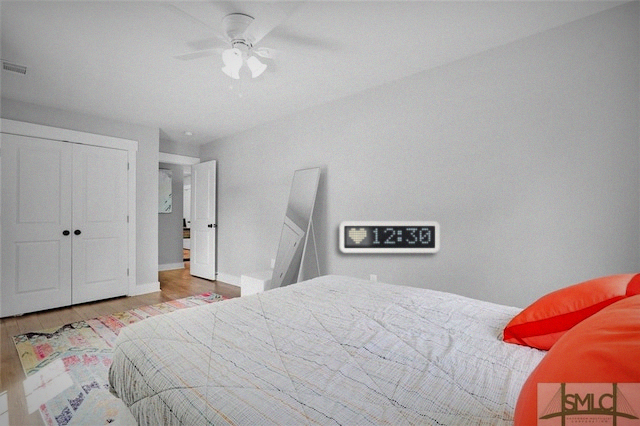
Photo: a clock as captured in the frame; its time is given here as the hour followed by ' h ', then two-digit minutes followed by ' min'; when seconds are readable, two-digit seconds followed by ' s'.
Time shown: 12 h 30 min
